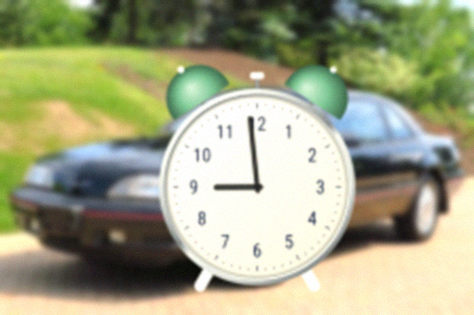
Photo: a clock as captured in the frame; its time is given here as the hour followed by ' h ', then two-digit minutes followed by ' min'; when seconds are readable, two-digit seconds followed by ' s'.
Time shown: 8 h 59 min
